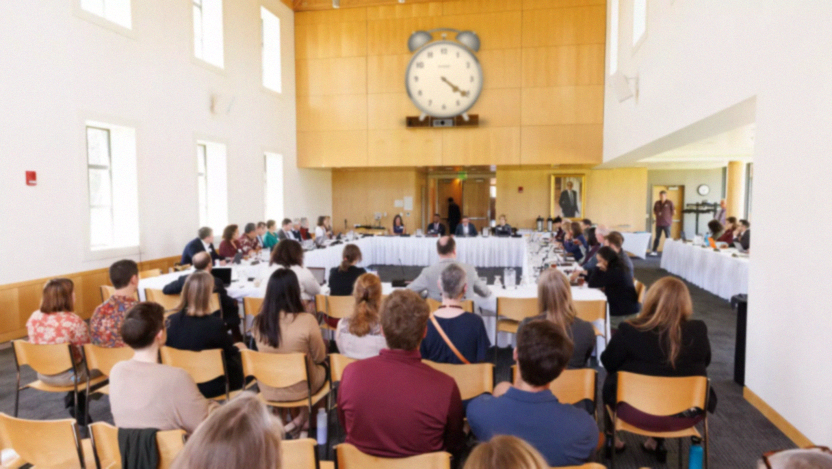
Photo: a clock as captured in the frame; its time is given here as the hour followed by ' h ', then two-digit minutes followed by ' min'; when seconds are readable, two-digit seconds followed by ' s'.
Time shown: 4 h 21 min
